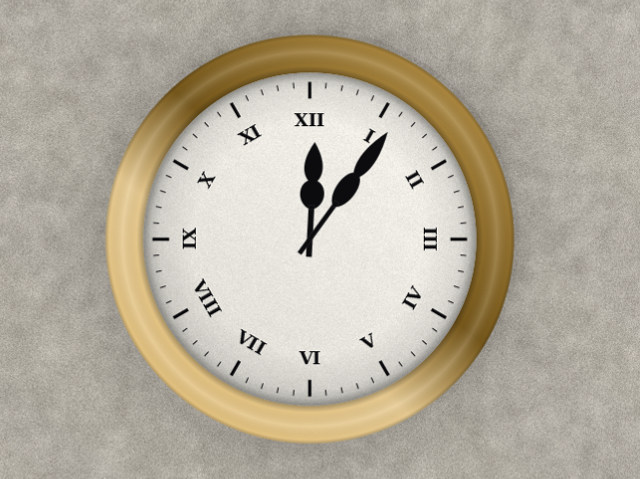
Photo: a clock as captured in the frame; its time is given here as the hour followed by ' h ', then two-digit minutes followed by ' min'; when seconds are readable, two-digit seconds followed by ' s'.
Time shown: 12 h 06 min
